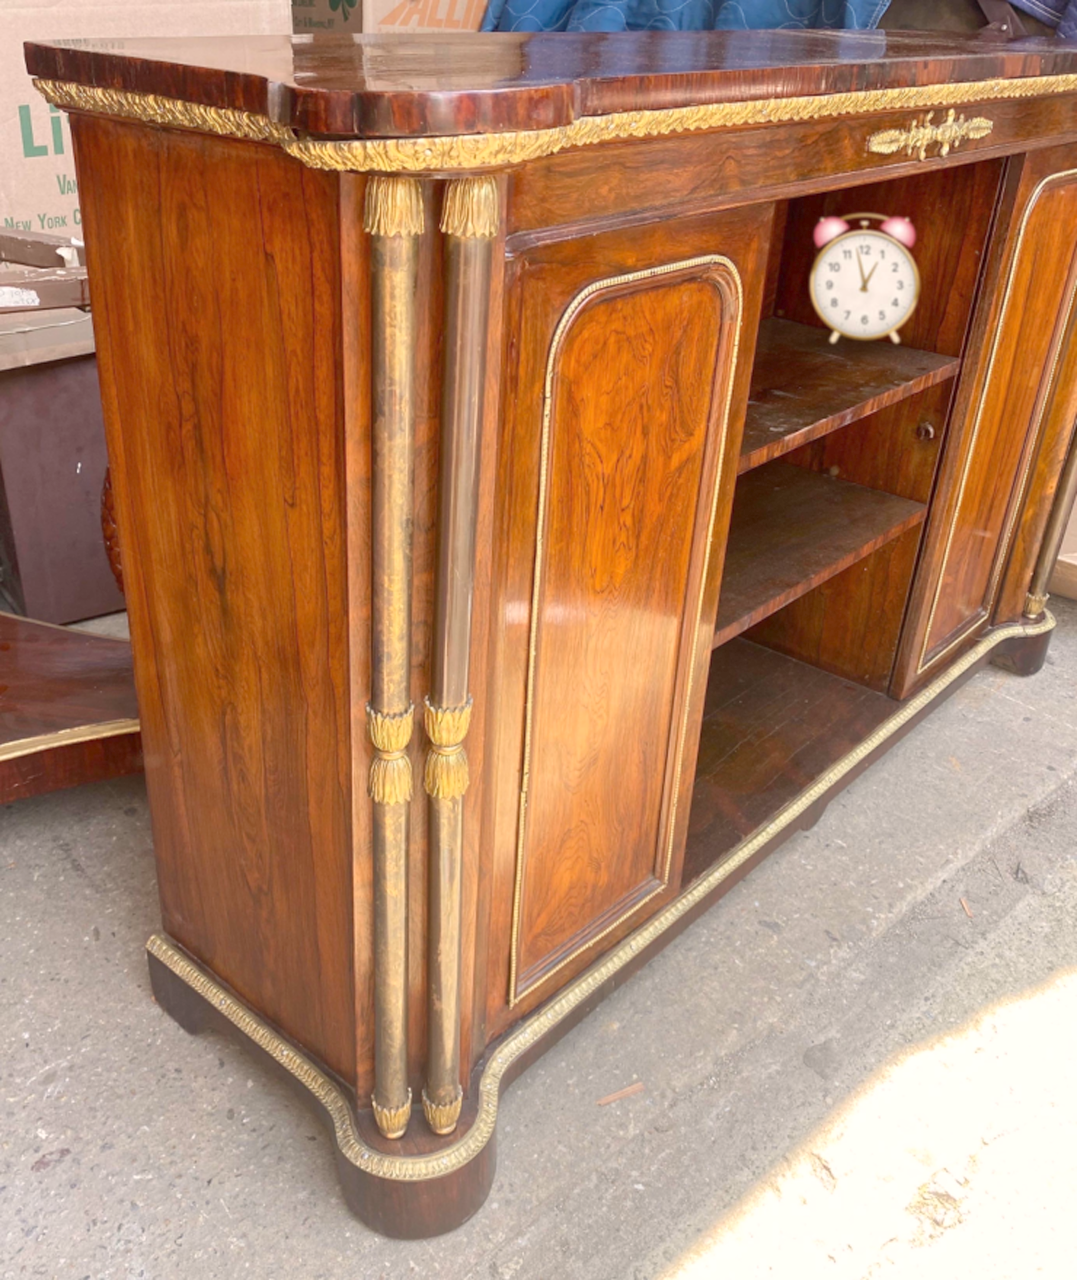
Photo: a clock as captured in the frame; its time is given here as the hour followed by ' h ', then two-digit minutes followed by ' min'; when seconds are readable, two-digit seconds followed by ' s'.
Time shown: 12 h 58 min
